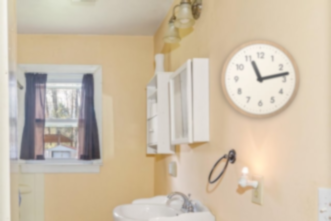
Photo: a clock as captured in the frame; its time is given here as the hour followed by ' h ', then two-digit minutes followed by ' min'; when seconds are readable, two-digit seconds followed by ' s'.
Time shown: 11 h 13 min
